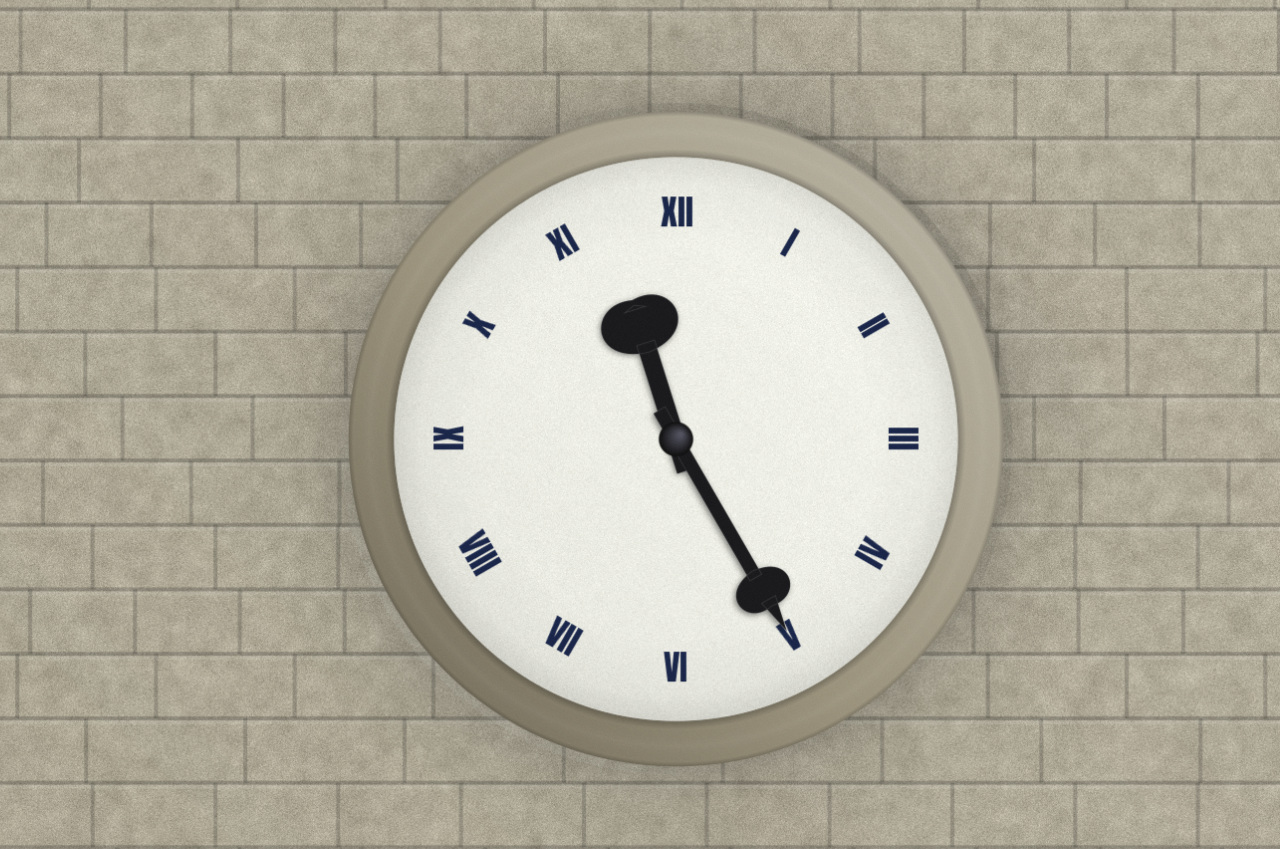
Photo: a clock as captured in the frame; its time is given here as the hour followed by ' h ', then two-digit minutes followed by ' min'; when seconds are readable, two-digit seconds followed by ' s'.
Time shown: 11 h 25 min
